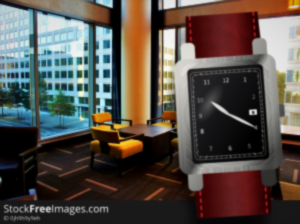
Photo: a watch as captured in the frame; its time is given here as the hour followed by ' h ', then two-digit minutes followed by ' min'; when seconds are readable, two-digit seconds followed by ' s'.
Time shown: 10 h 20 min
